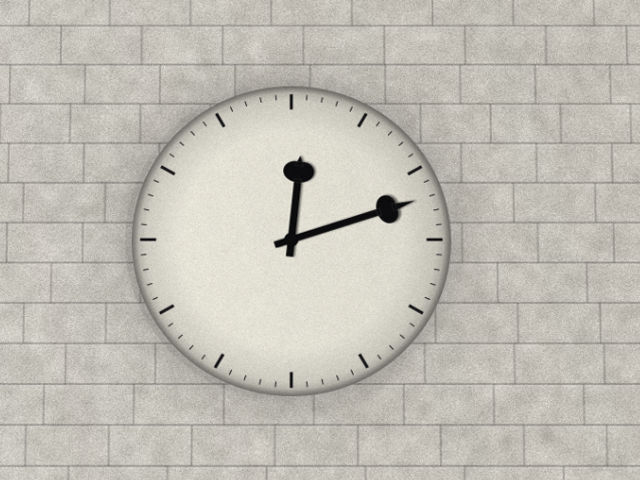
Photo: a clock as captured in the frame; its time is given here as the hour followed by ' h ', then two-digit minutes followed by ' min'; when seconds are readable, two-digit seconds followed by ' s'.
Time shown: 12 h 12 min
